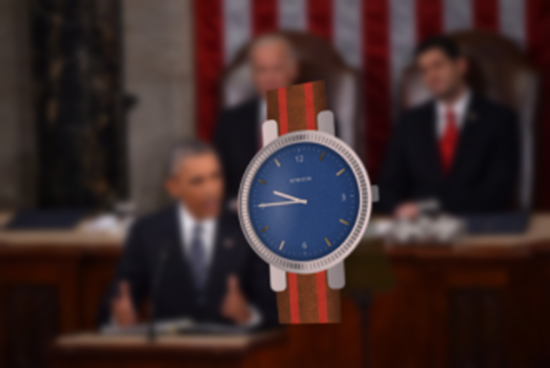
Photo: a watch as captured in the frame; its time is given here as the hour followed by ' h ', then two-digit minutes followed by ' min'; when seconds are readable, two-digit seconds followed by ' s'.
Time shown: 9 h 45 min
